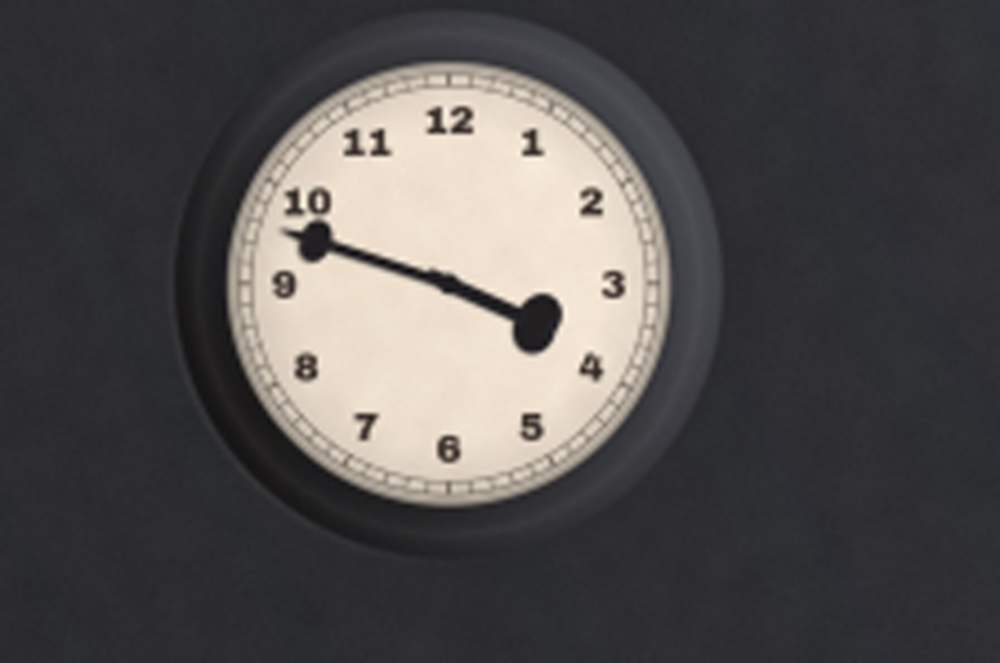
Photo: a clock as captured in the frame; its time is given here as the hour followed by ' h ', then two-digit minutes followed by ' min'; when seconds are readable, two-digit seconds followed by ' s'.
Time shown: 3 h 48 min
